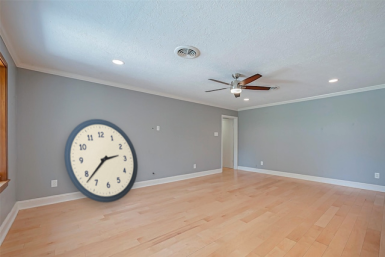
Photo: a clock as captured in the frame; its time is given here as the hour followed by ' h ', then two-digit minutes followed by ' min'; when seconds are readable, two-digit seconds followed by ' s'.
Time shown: 2 h 38 min
